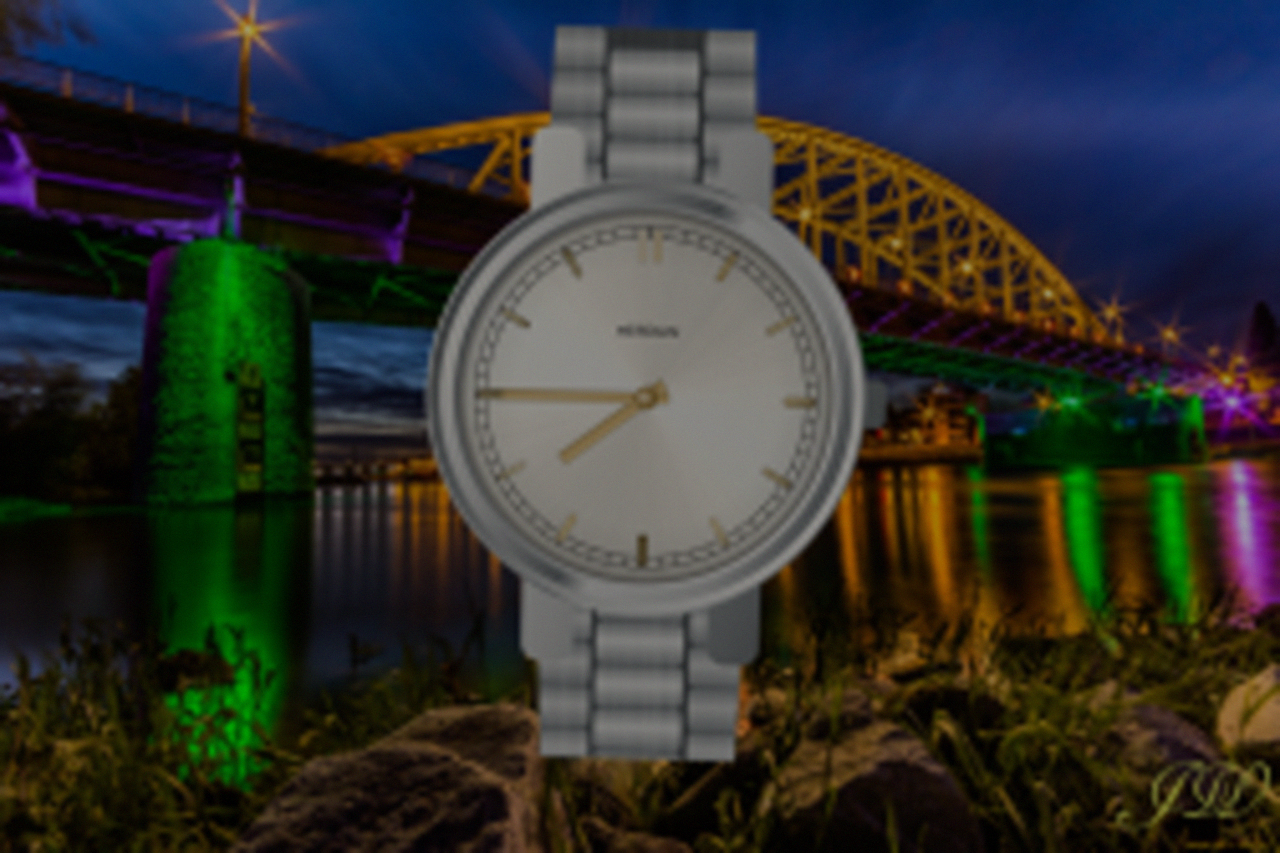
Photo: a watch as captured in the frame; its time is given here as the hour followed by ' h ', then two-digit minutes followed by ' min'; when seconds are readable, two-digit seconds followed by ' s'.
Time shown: 7 h 45 min
